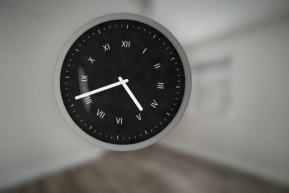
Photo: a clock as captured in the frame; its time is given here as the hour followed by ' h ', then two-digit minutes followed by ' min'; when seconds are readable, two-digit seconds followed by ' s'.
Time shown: 4 h 41 min
